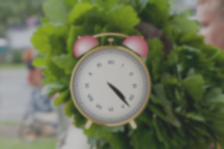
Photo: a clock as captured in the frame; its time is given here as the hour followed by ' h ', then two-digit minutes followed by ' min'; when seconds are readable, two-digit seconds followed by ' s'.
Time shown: 4 h 23 min
